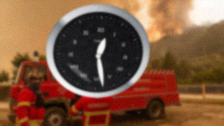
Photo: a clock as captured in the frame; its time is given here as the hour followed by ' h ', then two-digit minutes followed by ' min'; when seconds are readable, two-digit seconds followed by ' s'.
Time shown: 12 h 28 min
